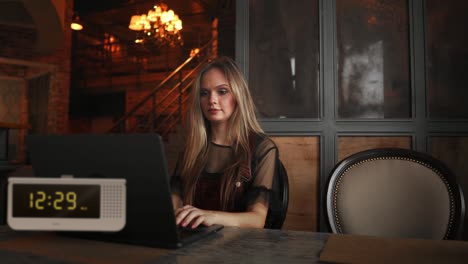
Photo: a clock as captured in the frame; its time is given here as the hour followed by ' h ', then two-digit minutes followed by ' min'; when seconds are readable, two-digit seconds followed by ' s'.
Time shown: 12 h 29 min
